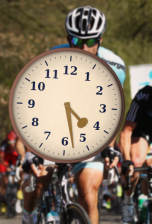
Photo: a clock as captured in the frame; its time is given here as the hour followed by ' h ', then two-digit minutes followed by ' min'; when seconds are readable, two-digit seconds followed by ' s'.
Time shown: 4 h 28 min
